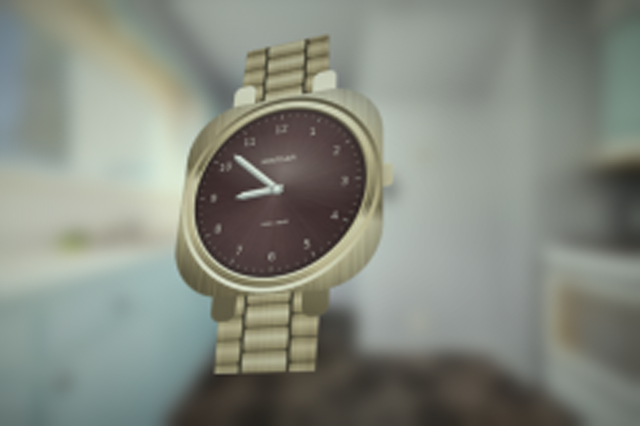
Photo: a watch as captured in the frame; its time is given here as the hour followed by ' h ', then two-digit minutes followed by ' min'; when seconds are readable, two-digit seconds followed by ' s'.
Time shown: 8 h 52 min
